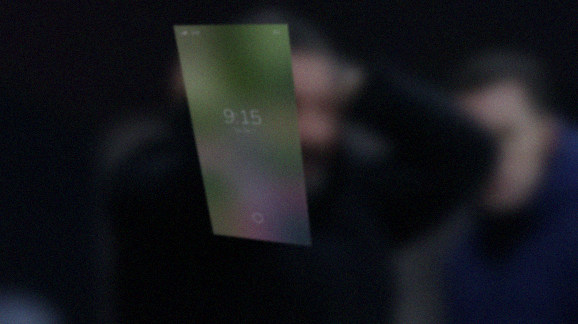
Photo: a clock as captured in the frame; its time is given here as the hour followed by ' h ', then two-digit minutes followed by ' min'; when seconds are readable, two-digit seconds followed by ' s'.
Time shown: 9 h 15 min
